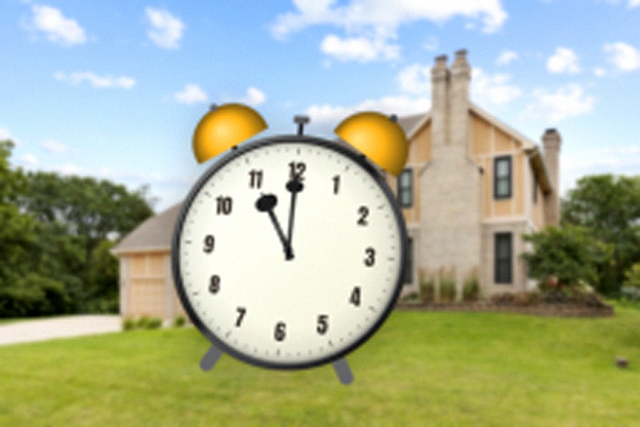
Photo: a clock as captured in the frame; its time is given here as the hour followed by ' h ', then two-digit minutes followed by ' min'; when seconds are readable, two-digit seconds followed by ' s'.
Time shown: 11 h 00 min
